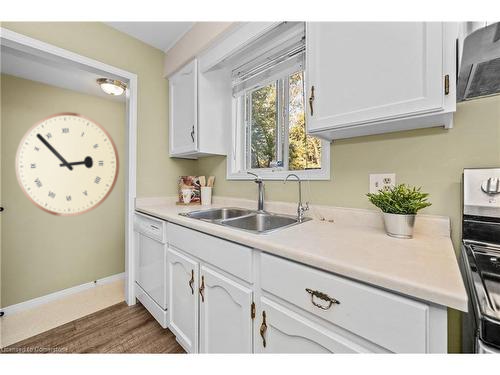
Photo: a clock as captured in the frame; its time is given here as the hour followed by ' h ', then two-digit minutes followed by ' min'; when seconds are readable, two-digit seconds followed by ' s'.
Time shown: 2 h 53 min
